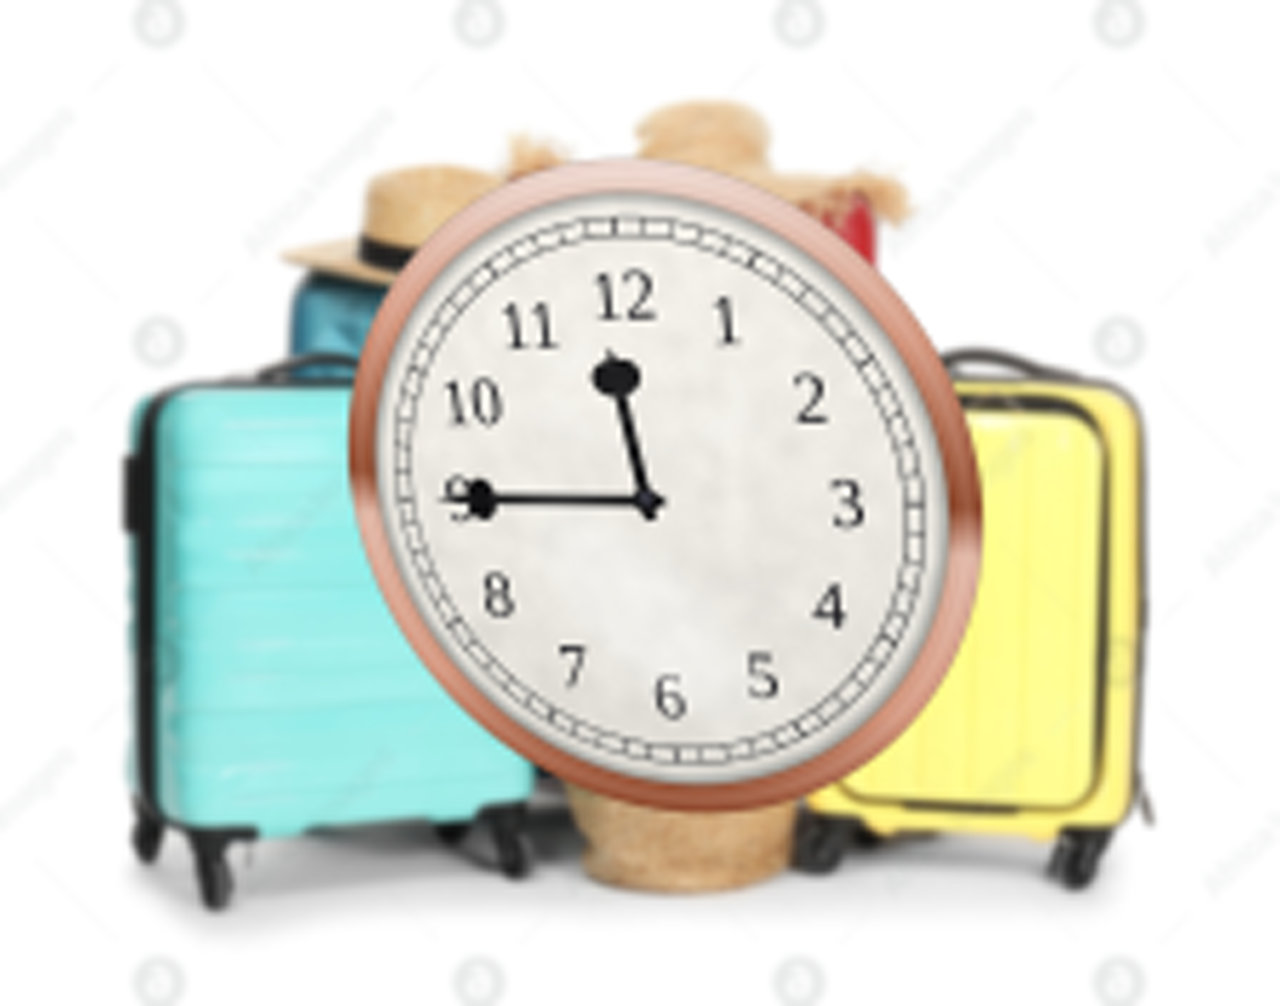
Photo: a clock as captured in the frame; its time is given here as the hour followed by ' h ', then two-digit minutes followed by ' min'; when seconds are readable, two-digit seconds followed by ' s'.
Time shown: 11 h 45 min
